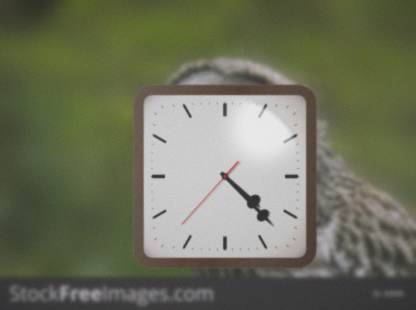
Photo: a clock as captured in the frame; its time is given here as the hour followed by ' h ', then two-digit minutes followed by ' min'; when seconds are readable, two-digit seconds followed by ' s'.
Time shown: 4 h 22 min 37 s
